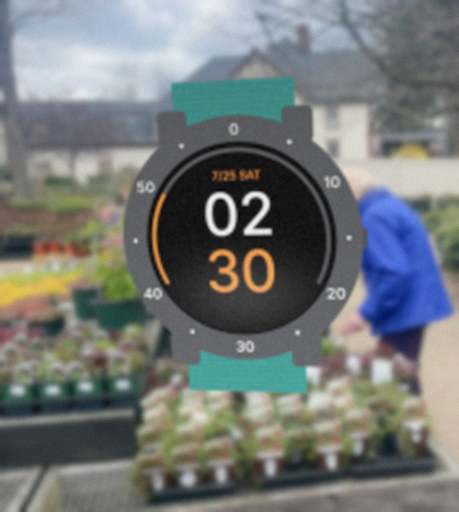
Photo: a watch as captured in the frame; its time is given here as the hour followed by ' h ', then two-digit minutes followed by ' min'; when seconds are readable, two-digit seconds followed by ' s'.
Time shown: 2 h 30 min
